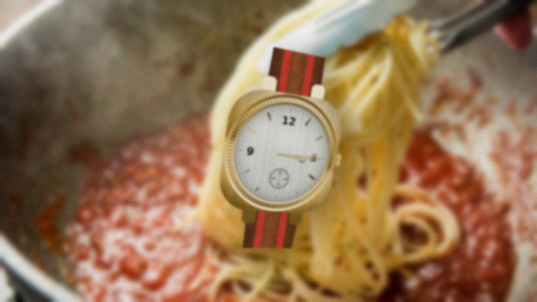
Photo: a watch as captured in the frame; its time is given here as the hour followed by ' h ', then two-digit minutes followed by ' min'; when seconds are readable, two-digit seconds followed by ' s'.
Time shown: 3 h 15 min
